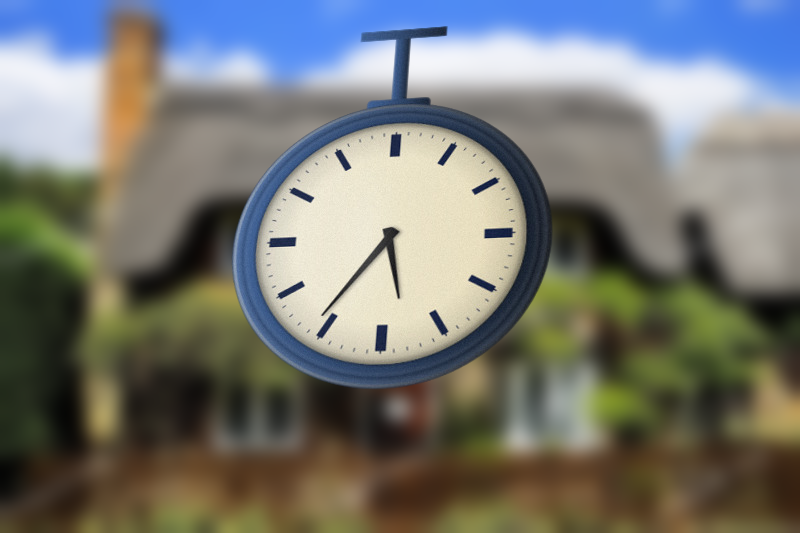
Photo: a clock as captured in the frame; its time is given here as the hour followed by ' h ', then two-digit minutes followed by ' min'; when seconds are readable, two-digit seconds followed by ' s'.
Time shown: 5 h 36 min
